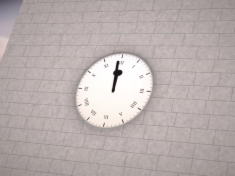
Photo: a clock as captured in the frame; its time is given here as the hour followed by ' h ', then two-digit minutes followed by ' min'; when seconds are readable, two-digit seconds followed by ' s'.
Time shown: 11 h 59 min
